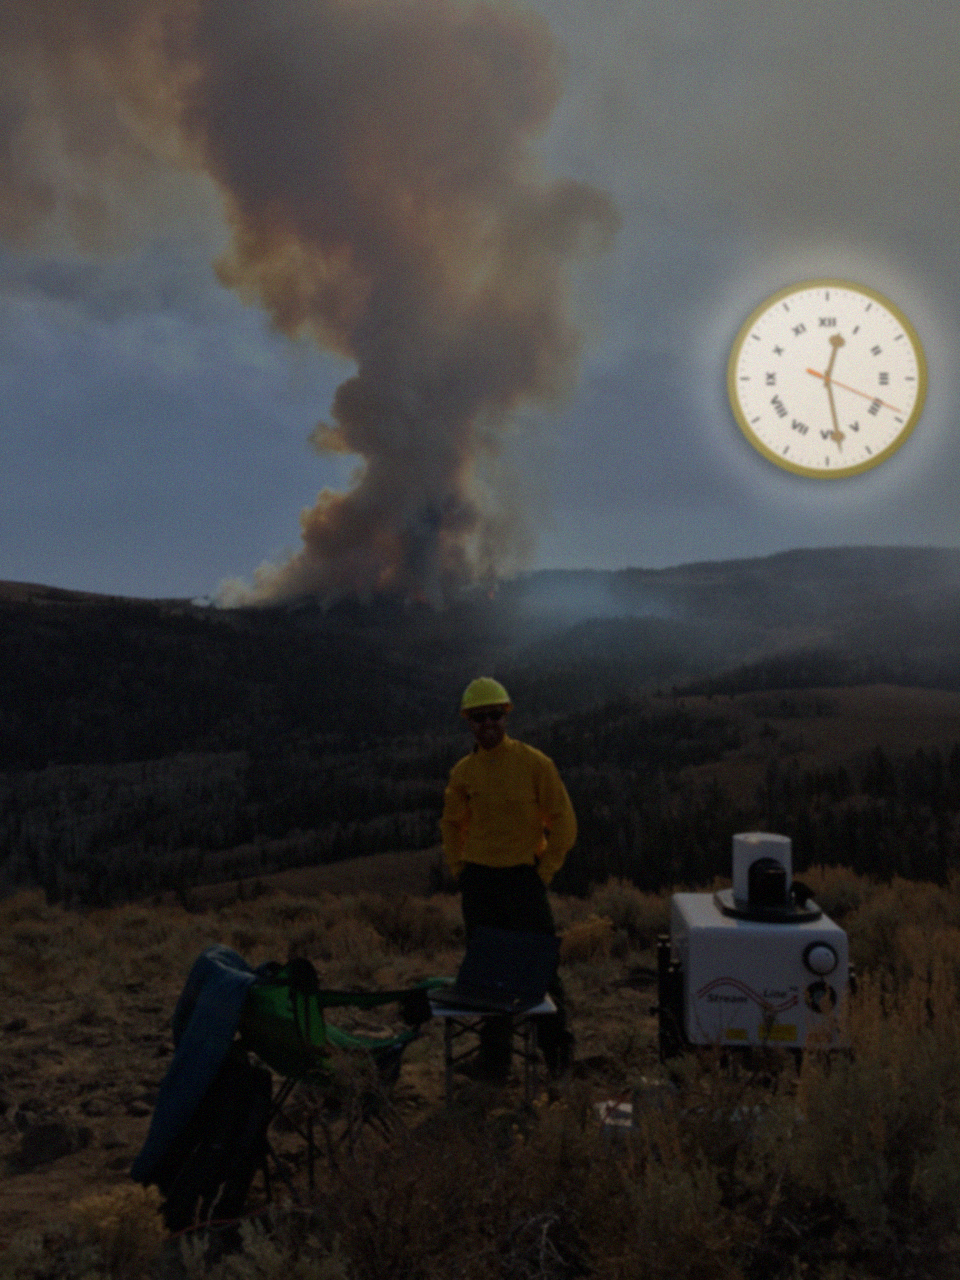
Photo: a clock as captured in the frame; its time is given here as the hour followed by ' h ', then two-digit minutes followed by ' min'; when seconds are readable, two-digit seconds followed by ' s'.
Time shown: 12 h 28 min 19 s
